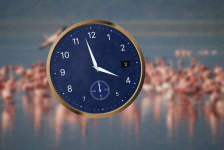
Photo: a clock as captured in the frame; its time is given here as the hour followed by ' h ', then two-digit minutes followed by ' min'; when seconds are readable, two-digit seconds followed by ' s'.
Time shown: 3 h 58 min
